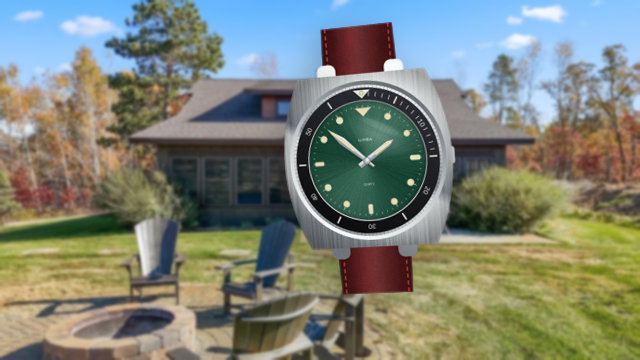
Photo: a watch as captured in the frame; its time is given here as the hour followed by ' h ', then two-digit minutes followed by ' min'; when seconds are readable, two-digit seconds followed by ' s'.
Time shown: 1 h 52 min
